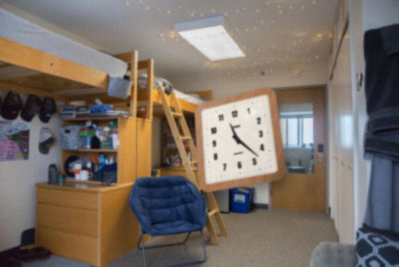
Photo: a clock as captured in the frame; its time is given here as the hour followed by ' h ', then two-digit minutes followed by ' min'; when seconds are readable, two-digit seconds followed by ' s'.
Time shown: 11 h 23 min
